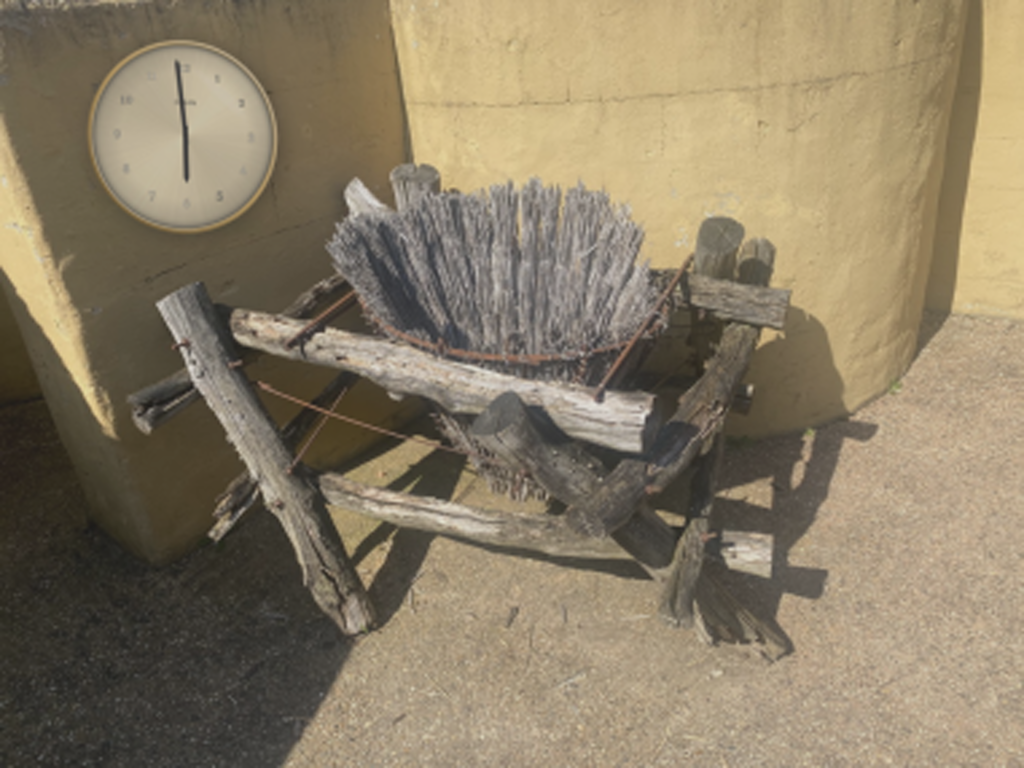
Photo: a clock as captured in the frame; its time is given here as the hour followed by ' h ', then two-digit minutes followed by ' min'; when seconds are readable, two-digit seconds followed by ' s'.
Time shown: 5 h 59 min
